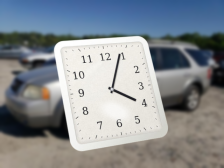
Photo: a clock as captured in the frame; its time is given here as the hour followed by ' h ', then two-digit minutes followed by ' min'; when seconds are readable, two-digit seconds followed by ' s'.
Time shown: 4 h 04 min
